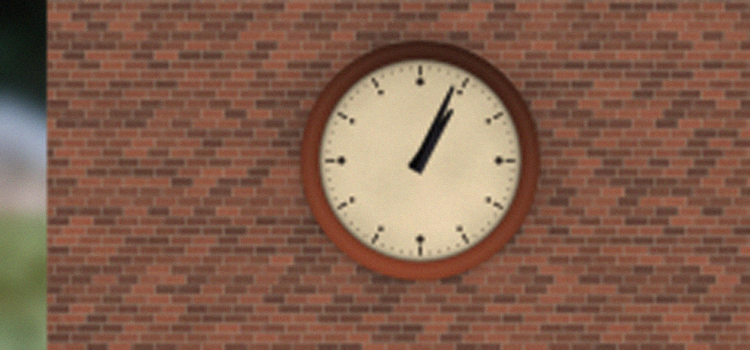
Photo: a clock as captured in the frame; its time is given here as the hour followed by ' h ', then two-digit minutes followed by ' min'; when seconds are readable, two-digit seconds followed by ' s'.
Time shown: 1 h 04 min
